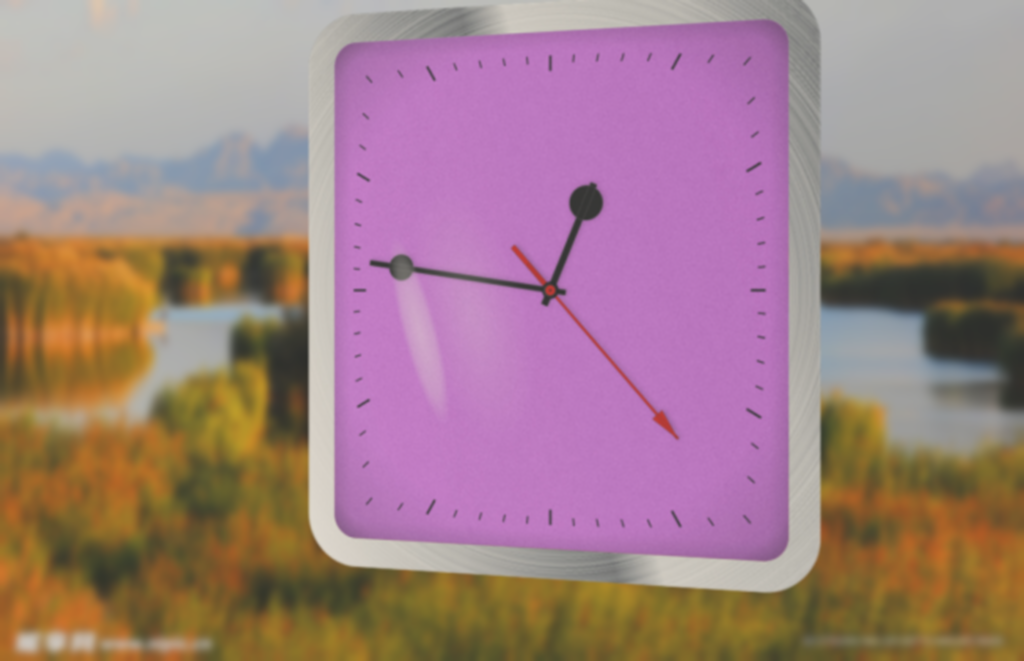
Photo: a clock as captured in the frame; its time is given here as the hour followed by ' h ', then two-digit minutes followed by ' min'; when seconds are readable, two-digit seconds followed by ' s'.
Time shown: 12 h 46 min 23 s
